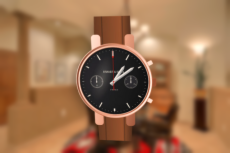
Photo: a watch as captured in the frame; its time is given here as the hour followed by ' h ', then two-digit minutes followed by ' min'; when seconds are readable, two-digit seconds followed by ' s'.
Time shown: 1 h 09 min
